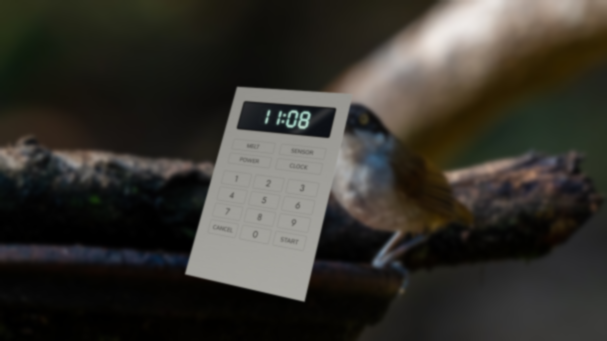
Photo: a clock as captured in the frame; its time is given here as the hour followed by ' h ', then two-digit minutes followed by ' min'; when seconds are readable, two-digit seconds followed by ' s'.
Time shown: 11 h 08 min
